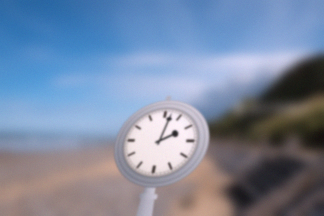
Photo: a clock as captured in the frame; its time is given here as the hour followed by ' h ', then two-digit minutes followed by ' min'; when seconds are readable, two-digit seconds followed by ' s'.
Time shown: 2 h 02 min
